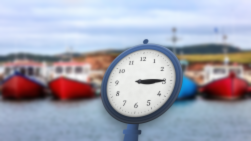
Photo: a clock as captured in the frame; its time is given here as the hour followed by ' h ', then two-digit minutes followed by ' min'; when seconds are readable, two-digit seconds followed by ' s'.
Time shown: 3 h 15 min
